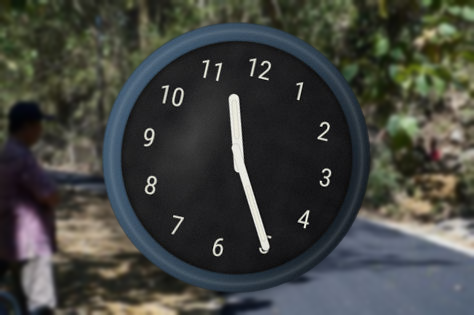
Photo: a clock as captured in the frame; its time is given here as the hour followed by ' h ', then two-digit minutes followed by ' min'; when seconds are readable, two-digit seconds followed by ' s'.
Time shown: 11 h 25 min
